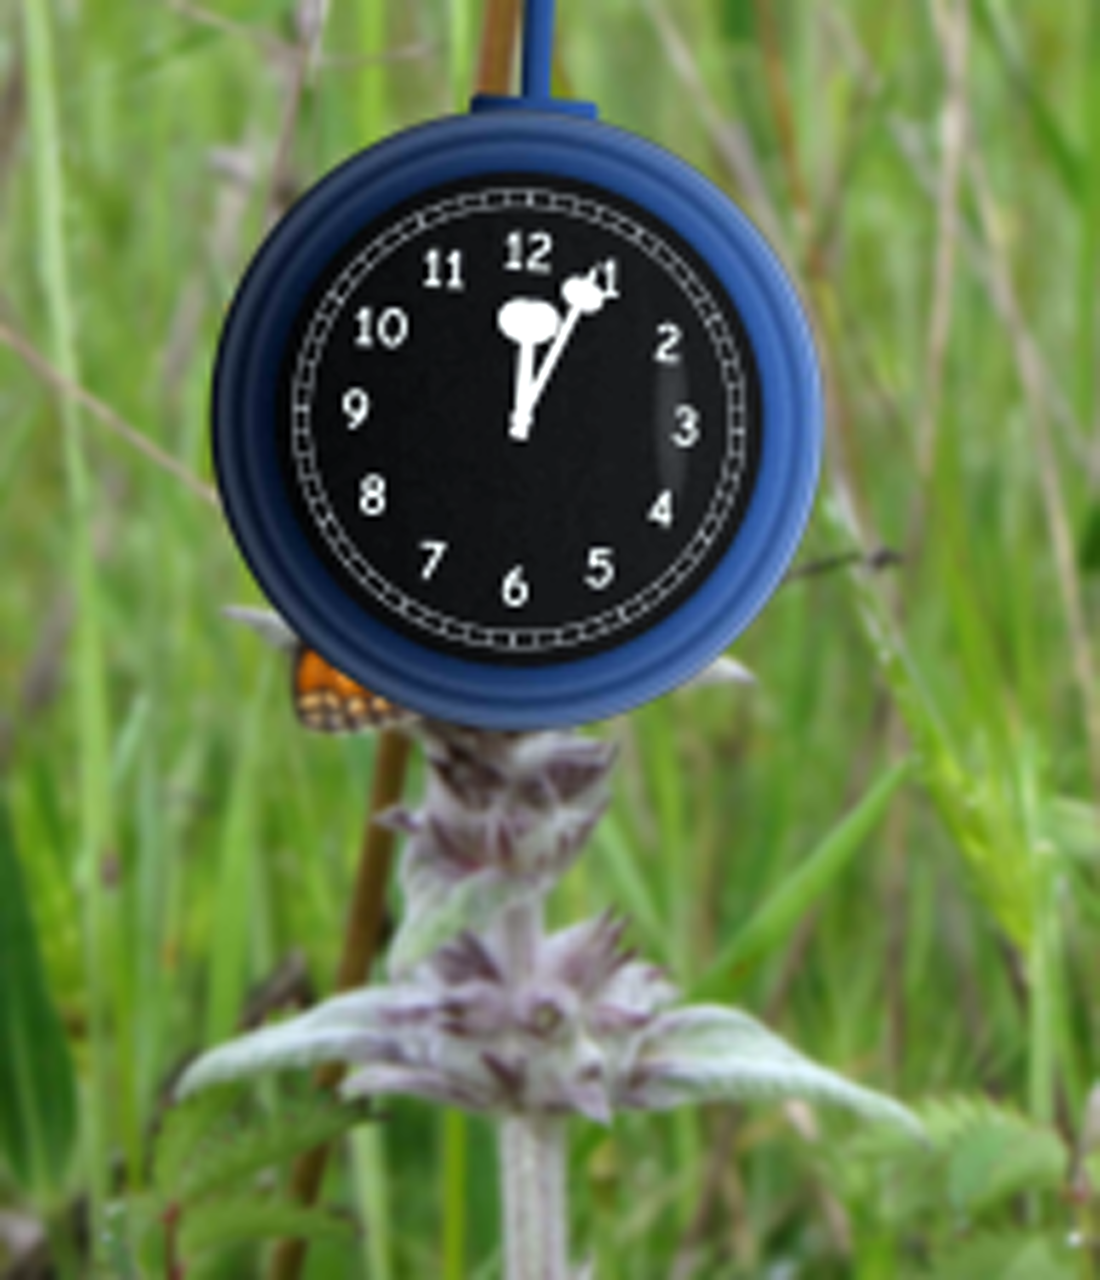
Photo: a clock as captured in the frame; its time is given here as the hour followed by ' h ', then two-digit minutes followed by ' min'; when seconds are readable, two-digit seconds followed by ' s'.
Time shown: 12 h 04 min
